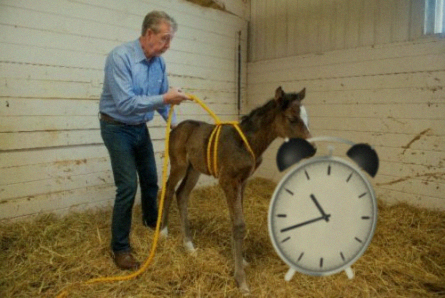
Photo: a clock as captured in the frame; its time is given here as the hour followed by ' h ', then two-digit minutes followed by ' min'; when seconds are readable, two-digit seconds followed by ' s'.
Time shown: 10 h 42 min
